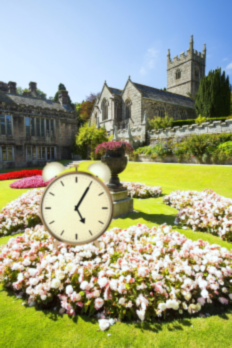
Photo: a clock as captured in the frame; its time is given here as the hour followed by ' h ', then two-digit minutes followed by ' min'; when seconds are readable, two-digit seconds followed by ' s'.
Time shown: 5 h 05 min
